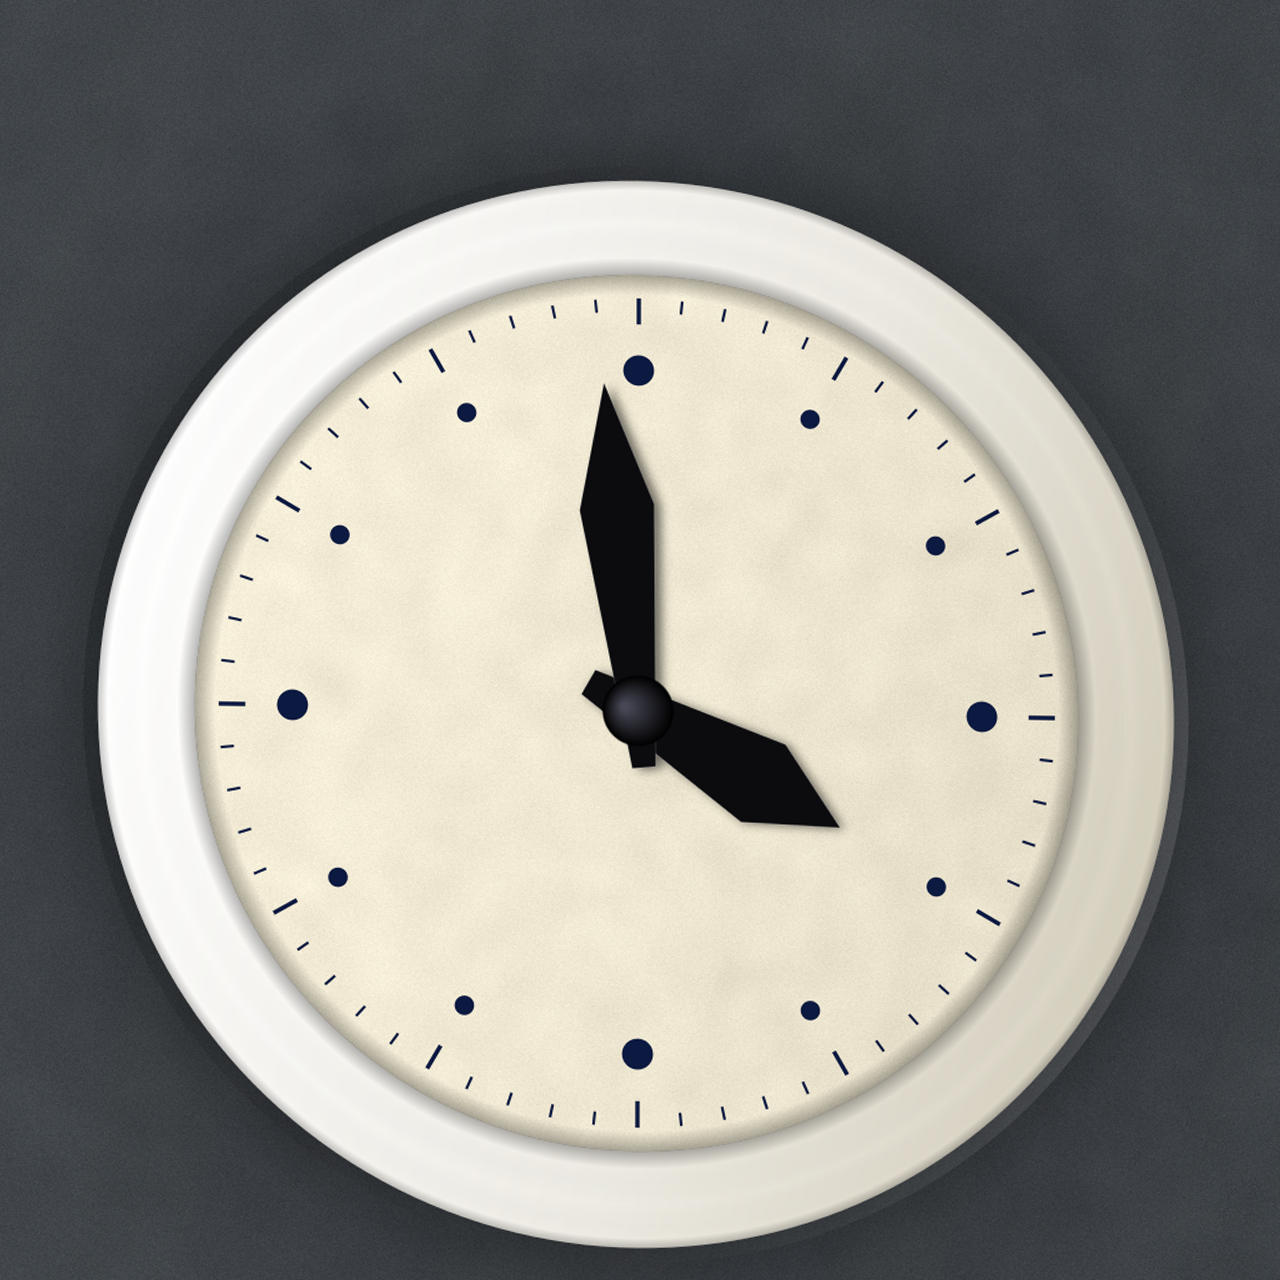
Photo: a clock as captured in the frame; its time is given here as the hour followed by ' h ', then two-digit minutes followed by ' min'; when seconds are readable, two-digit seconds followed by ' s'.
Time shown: 3 h 59 min
